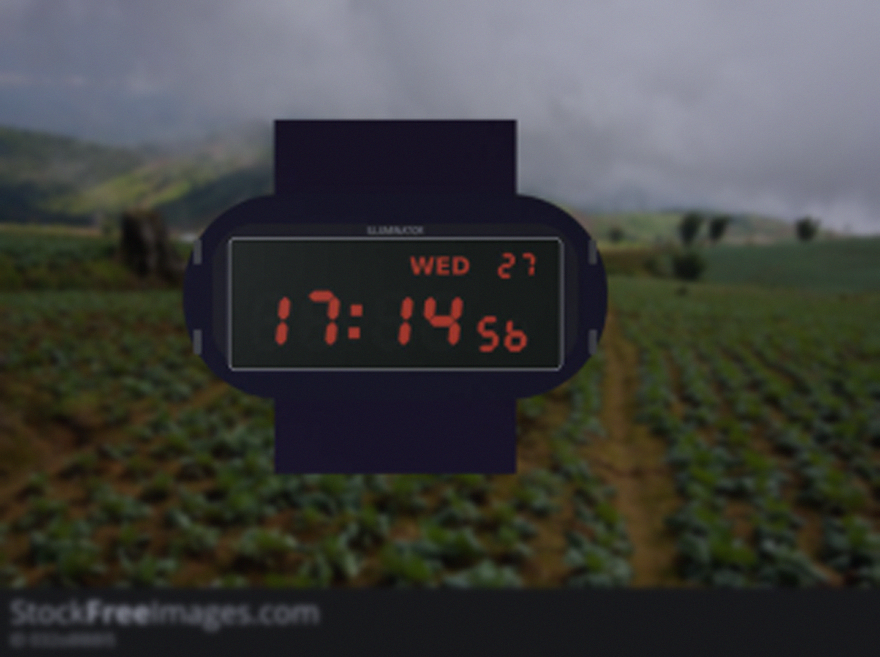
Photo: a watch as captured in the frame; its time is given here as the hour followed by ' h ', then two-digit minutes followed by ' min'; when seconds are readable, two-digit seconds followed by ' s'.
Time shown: 17 h 14 min 56 s
